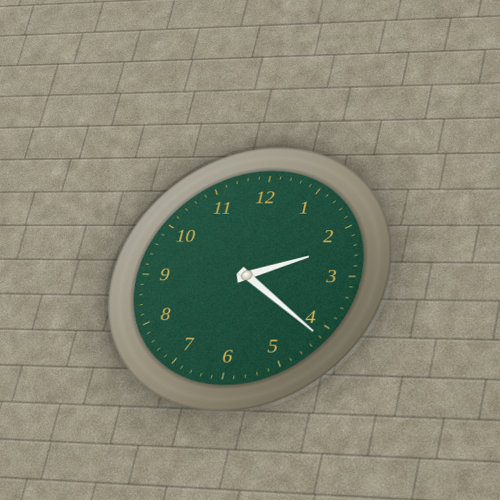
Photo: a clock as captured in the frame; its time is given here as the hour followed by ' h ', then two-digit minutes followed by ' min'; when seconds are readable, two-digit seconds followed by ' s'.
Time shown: 2 h 21 min
